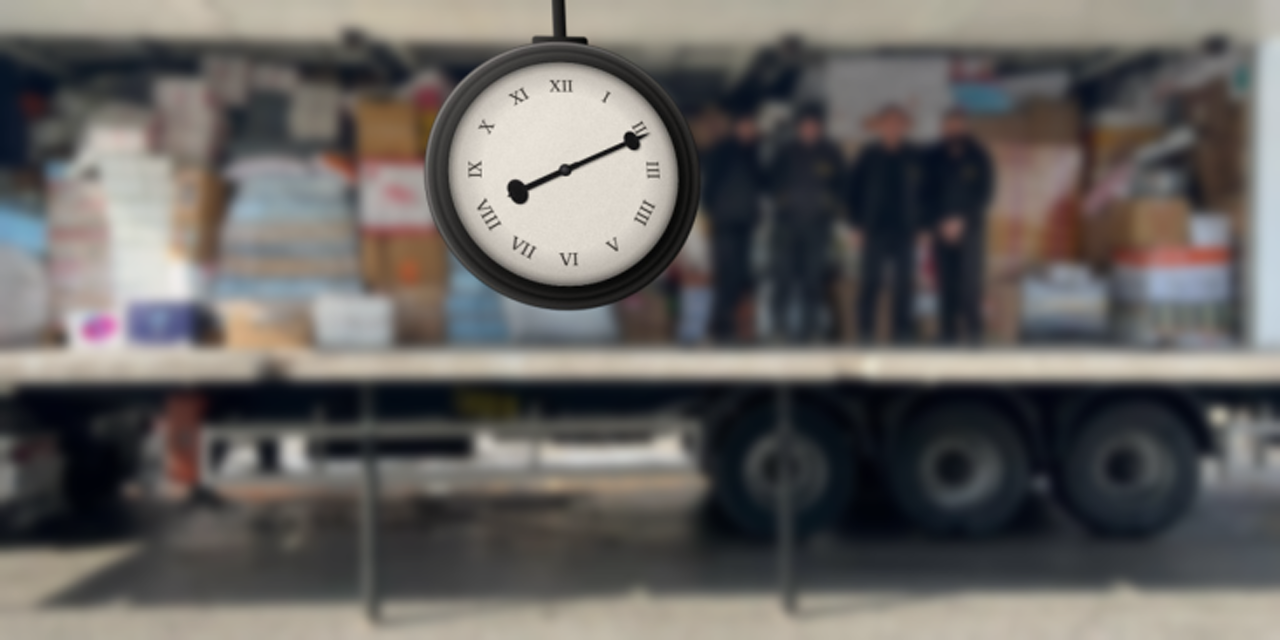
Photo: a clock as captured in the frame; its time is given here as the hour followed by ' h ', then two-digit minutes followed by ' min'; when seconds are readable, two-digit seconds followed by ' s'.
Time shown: 8 h 11 min
